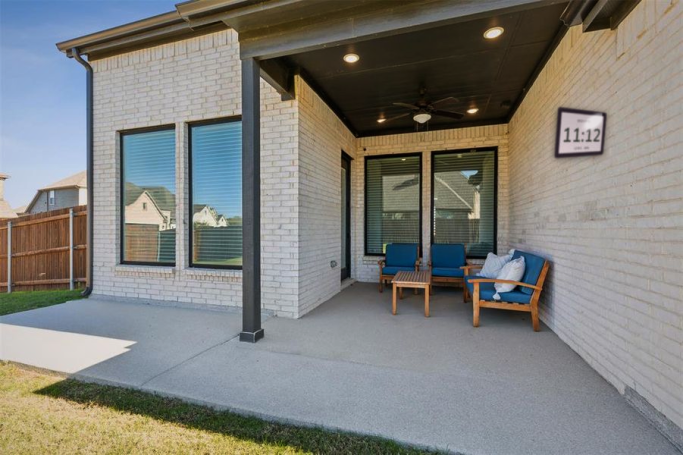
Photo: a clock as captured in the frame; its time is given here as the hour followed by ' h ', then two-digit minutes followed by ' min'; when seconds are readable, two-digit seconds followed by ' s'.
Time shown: 11 h 12 min
